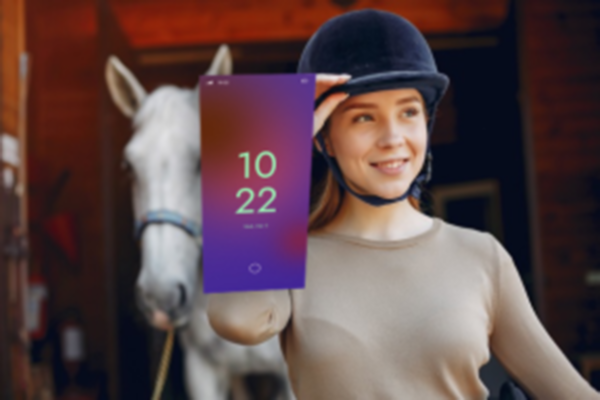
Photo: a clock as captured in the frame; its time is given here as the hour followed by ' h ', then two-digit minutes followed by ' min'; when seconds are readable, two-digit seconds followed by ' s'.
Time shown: 10 h 22 min
